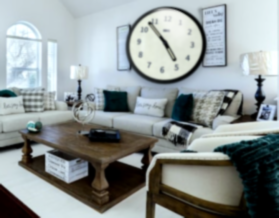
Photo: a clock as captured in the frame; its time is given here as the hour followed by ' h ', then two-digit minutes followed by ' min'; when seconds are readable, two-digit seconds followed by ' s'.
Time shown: 4 h 53 min
